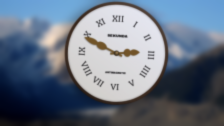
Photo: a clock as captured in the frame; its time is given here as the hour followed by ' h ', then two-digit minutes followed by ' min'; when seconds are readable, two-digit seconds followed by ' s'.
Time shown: 2 h 49 min
